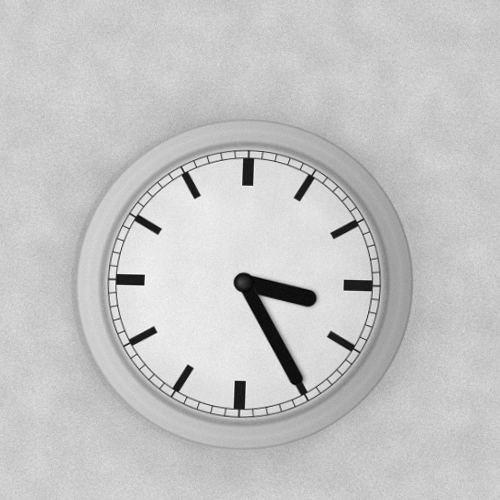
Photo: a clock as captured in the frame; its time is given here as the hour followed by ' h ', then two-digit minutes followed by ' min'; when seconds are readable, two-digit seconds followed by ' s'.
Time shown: 3 h 25 min
